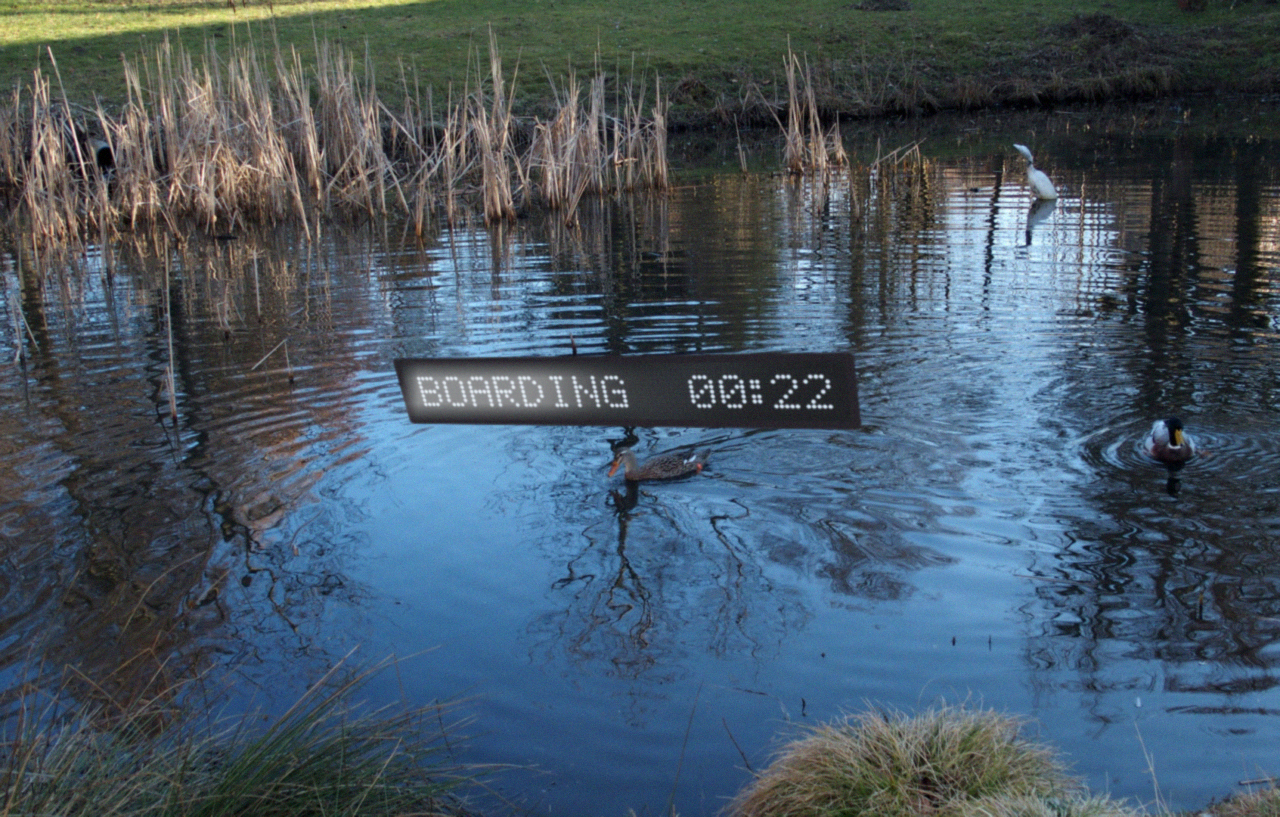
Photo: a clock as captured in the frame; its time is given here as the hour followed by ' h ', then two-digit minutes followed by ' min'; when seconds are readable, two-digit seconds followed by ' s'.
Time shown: 0 h 22 min
